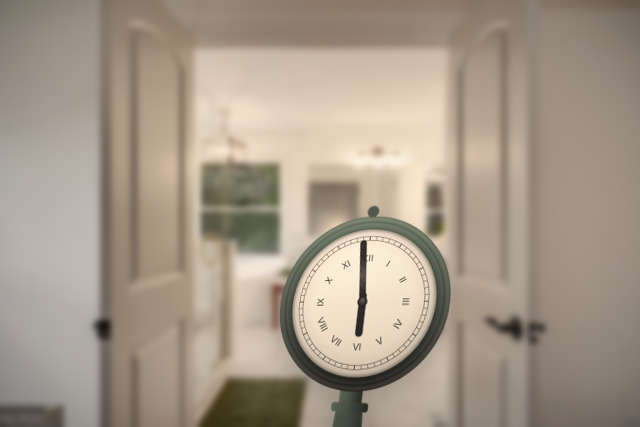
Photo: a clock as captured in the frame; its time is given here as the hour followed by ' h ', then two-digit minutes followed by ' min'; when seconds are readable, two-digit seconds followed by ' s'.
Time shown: 5 h 59 min
